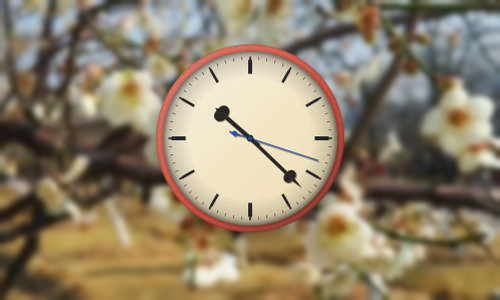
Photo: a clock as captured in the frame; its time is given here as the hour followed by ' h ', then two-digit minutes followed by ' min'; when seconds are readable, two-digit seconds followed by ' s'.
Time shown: 10 h 22 min 18 s
